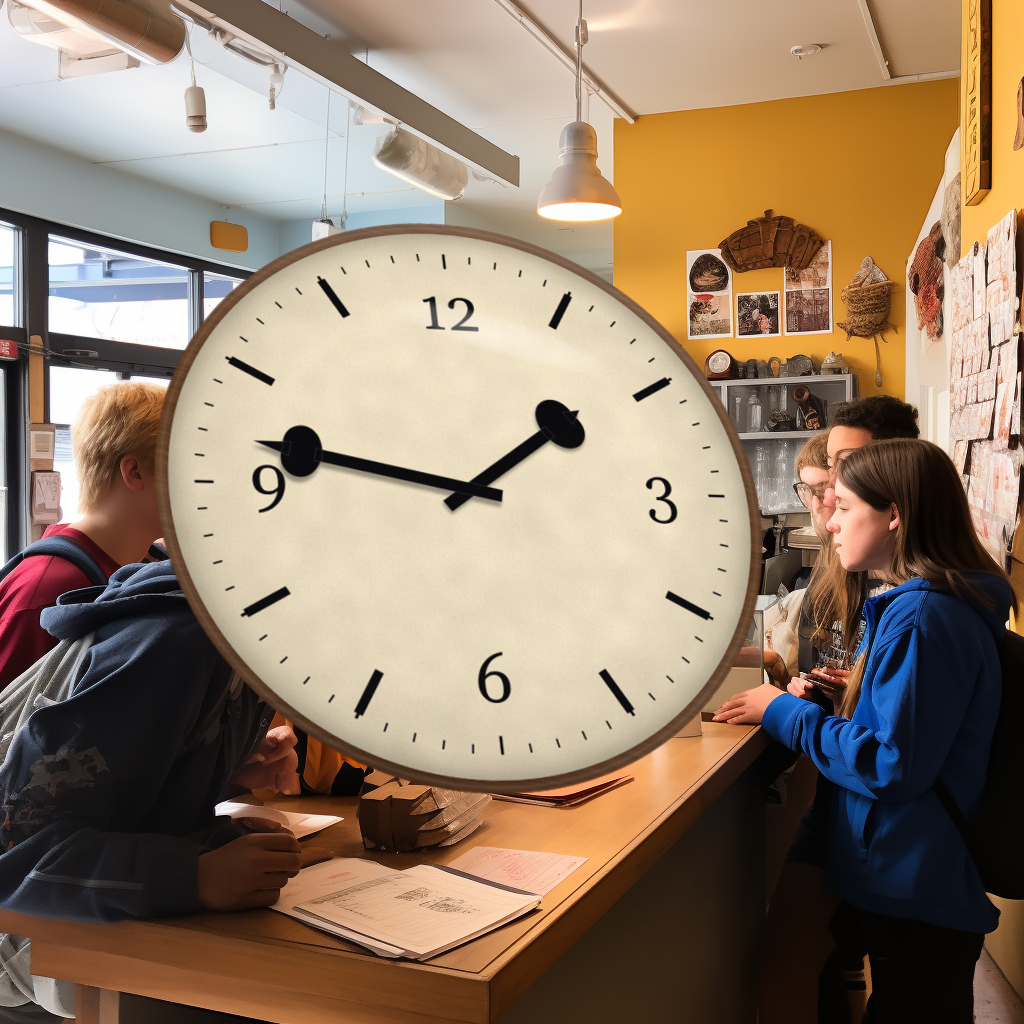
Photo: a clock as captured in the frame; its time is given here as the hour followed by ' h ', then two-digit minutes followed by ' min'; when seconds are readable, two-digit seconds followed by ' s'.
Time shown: 1 h 47 min
